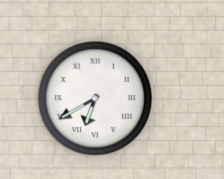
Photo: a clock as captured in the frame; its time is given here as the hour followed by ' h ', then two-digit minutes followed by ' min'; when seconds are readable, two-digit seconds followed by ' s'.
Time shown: 6 h 40 min
